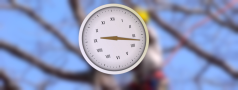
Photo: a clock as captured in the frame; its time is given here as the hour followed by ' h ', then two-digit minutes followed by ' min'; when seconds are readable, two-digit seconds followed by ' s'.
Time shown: 9 h 17 min
